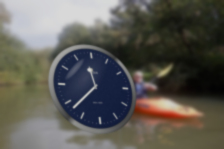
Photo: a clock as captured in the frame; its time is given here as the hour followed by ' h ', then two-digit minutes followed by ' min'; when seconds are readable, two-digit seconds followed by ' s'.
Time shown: 11 h 38 min
